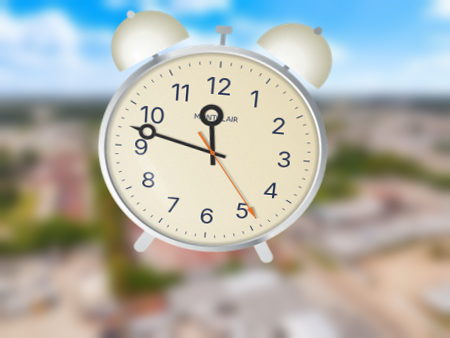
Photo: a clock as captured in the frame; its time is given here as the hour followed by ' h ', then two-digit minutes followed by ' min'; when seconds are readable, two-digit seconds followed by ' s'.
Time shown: 11 h 47 min 24 s
